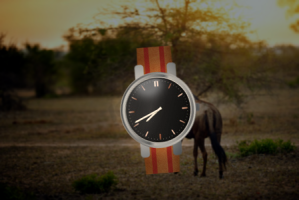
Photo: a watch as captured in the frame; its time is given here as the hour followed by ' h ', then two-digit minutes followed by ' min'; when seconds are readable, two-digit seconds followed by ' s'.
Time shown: 7 h 41 min
